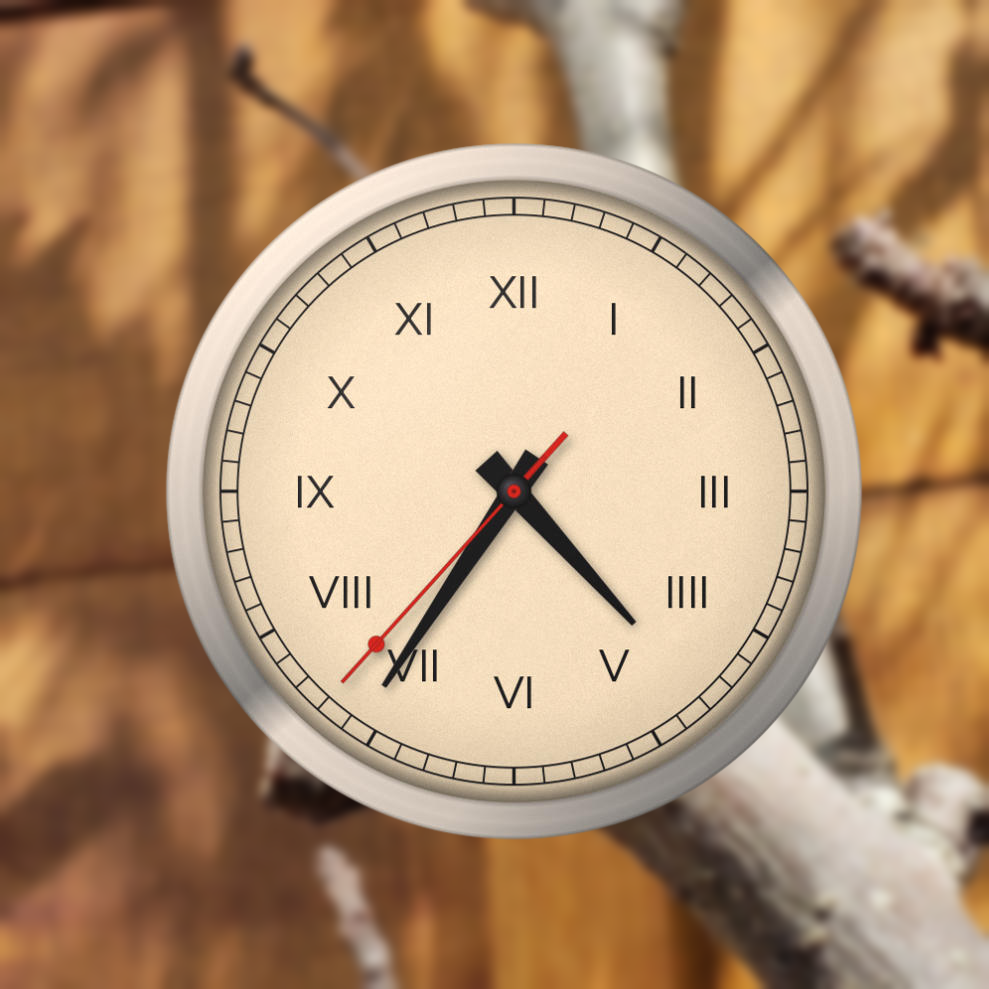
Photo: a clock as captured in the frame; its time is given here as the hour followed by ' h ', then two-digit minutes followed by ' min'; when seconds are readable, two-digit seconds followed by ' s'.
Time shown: 4 h 35 min 37 s
